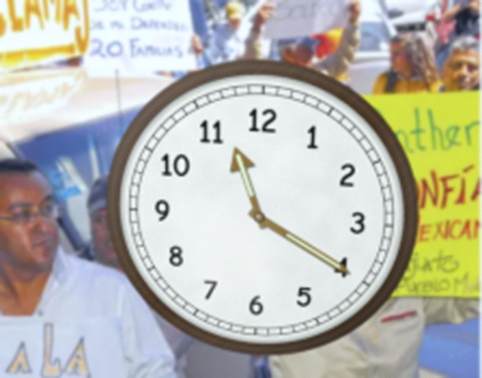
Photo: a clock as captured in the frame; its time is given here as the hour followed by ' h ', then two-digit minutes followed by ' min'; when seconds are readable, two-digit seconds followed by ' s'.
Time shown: 11 h 20 min
